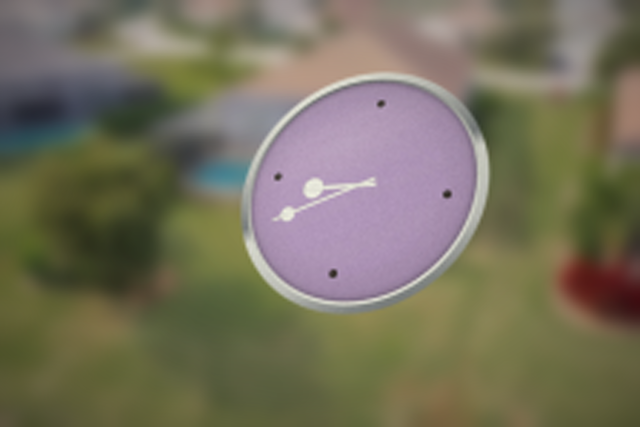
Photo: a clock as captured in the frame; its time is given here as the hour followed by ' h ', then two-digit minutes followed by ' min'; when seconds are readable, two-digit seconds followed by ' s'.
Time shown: 8 h 40 min
